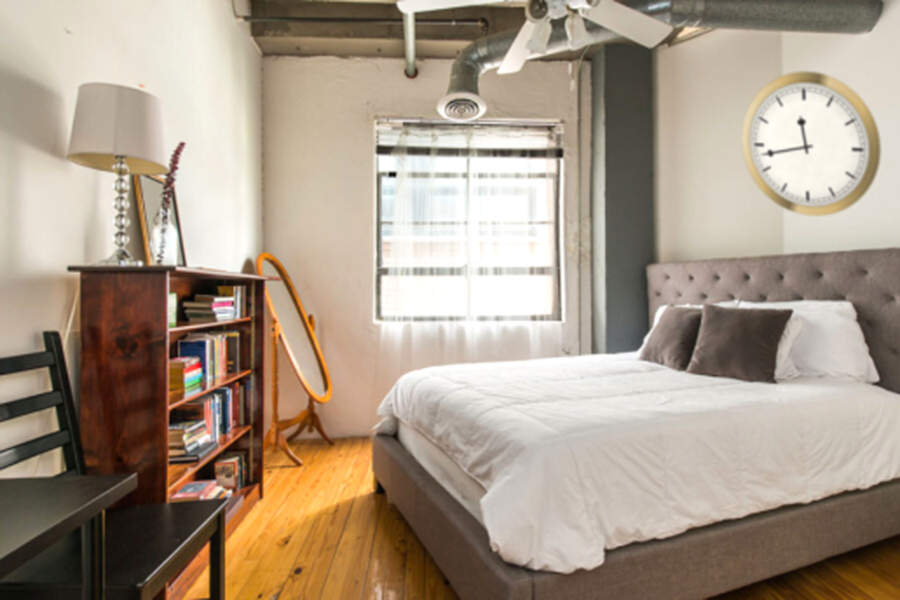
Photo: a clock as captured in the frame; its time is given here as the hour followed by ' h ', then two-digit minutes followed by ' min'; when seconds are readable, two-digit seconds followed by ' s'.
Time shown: 11 h 43 min
